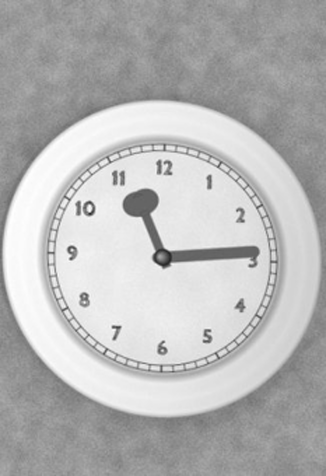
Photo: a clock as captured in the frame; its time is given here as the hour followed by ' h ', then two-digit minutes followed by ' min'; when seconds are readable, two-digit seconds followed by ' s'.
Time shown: 11 h 14 min
